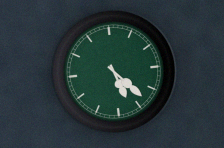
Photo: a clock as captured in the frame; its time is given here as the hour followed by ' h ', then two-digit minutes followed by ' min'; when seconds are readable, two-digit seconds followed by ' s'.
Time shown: 5 h 23 min
